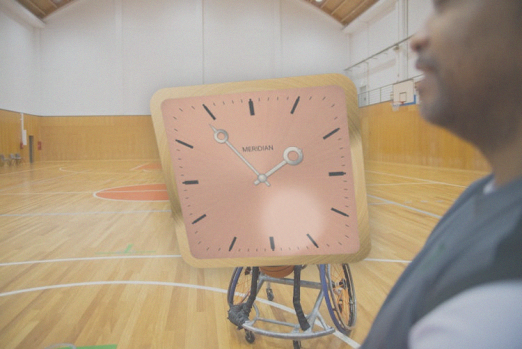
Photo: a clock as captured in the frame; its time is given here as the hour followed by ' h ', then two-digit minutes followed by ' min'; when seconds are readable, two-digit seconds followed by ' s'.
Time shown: 1 h 54 min
